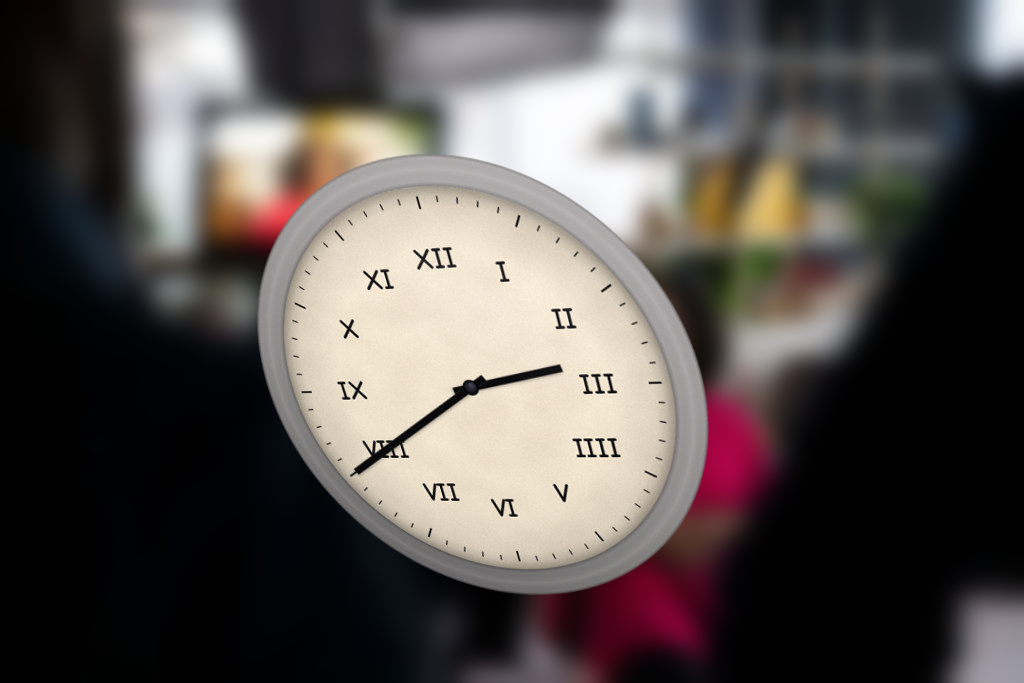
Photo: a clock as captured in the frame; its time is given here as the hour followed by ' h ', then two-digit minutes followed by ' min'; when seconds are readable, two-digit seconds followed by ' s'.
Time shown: 2 h 40 min
